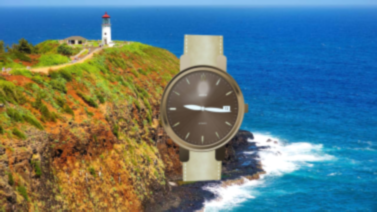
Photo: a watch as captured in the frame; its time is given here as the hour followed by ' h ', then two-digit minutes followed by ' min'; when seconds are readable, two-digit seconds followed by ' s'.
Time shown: 9 h 16 min
